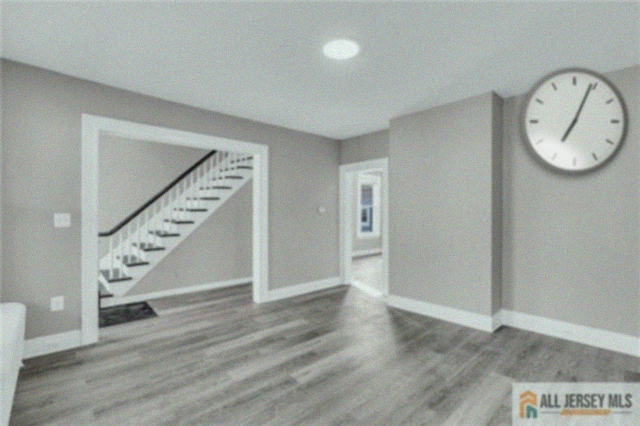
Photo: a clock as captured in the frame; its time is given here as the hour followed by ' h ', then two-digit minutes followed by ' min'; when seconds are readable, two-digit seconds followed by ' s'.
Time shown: 7 h 04 min
